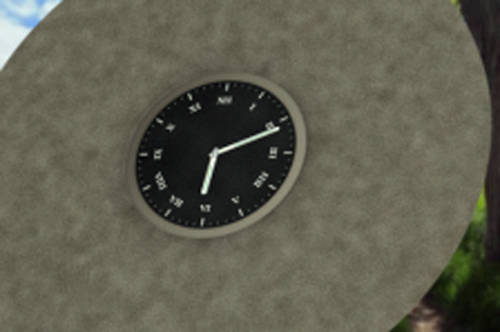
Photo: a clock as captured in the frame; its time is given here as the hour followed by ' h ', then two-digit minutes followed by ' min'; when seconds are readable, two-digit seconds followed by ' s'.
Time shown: 6 h 11 min
